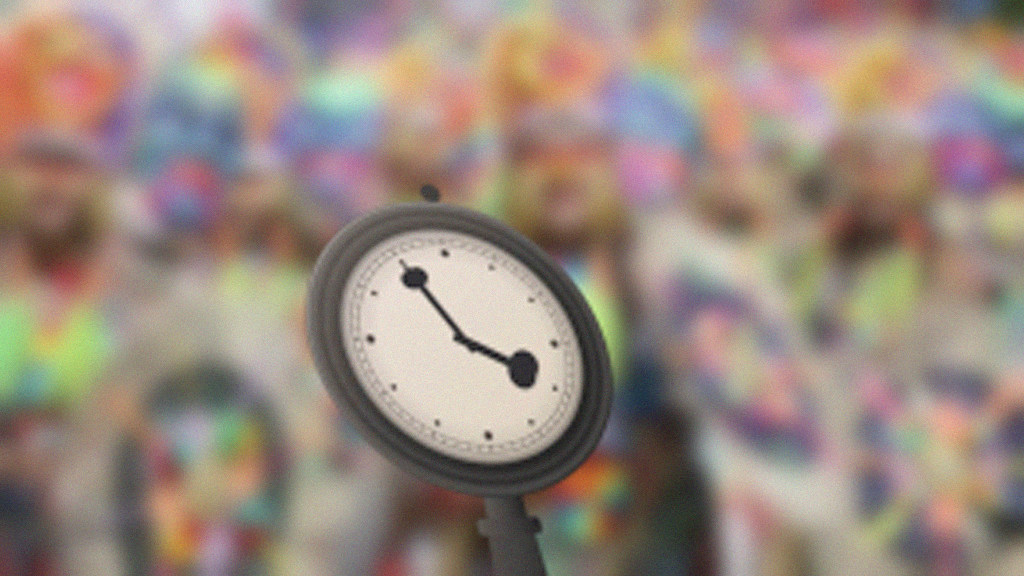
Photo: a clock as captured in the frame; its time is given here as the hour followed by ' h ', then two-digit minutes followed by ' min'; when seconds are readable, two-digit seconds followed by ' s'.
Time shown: 3 h 55 min
